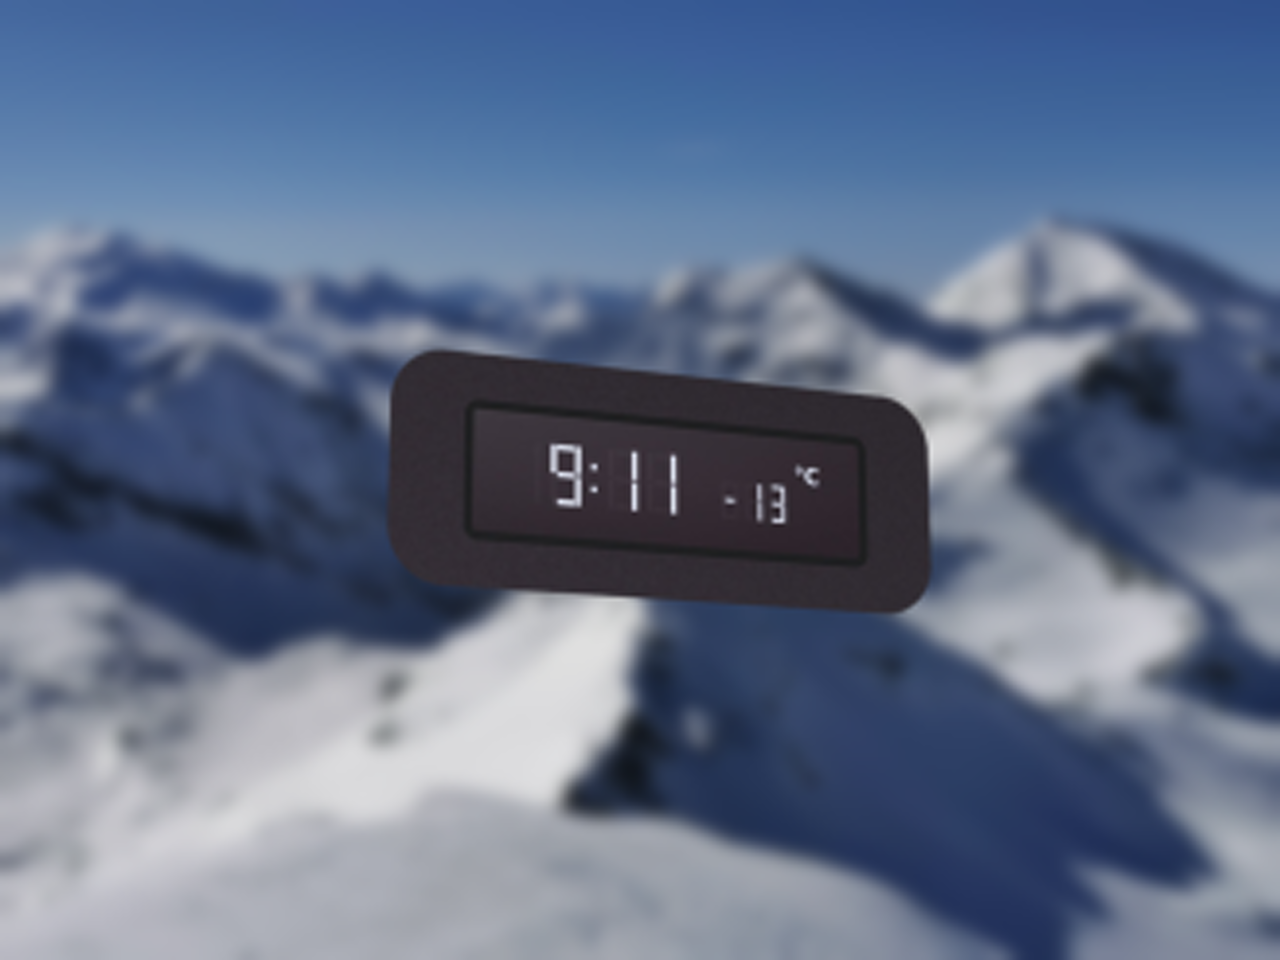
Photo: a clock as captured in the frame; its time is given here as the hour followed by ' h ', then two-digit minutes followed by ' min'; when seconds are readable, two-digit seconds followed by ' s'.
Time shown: 9 h 11 min
